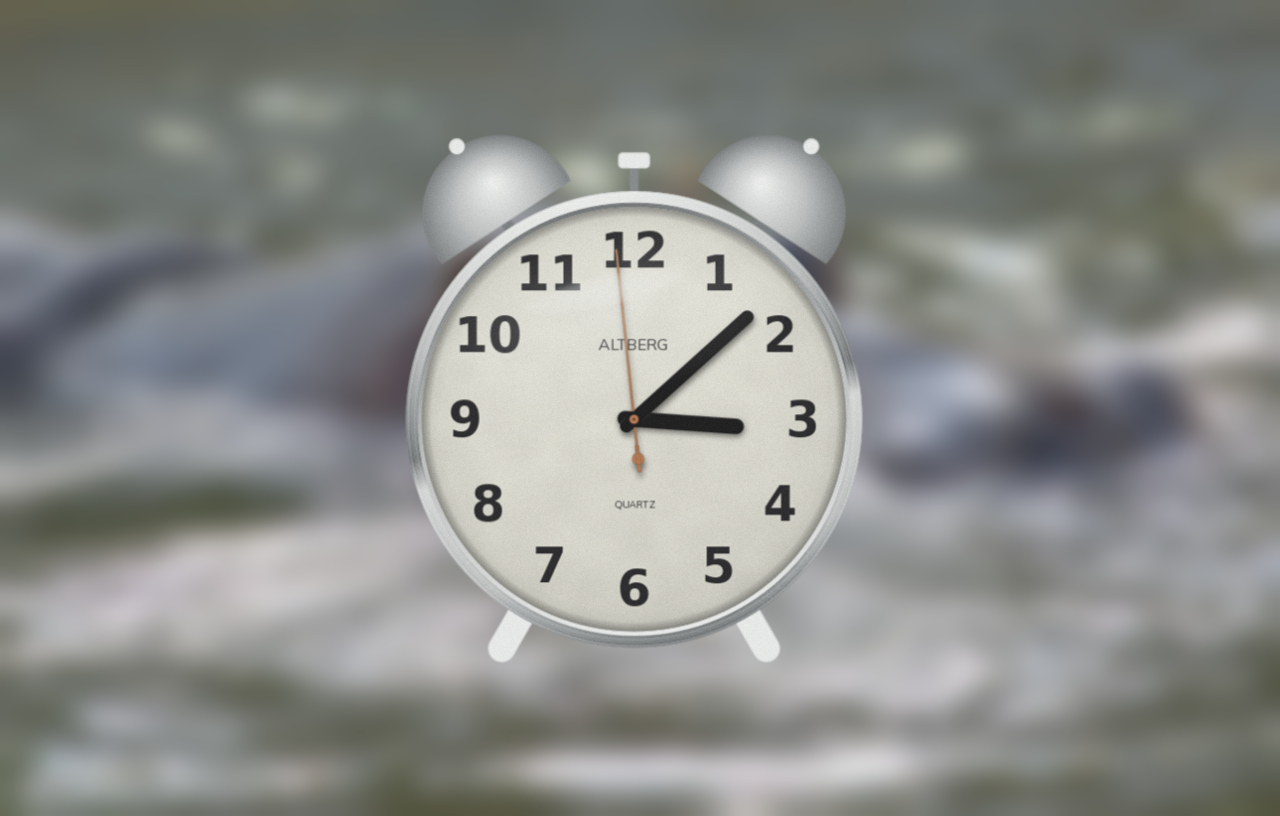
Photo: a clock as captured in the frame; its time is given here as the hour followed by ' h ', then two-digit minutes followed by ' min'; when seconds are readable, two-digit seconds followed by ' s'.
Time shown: 3 h 07 min 59 s
